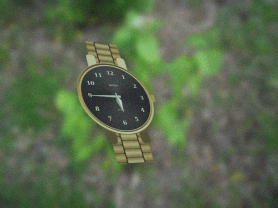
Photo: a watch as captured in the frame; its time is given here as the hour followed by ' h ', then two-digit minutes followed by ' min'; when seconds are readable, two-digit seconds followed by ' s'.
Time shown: 5 h 45 min
